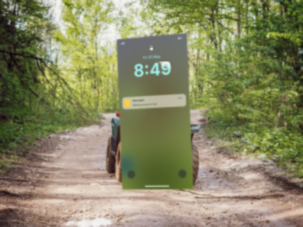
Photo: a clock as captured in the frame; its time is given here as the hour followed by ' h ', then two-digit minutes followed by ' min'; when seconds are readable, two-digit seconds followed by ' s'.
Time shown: 8 h 49 min
